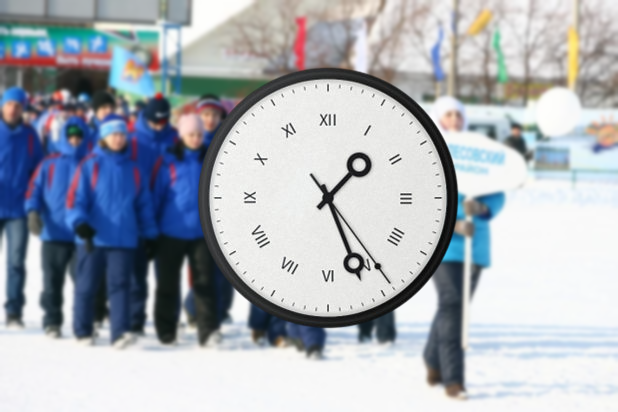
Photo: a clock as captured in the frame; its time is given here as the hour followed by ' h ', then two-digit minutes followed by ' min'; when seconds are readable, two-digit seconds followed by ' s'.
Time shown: 1 h 26 min 24 s
